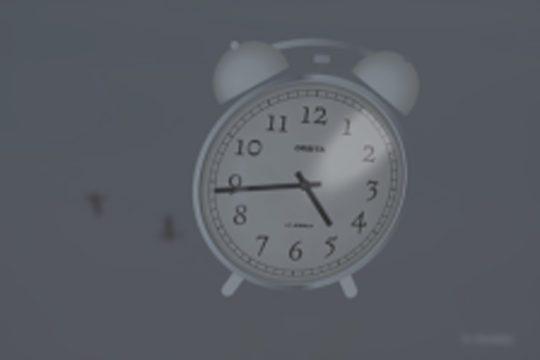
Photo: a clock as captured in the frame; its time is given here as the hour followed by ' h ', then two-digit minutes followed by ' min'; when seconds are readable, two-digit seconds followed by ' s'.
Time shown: 4 h 44 min
